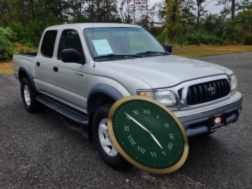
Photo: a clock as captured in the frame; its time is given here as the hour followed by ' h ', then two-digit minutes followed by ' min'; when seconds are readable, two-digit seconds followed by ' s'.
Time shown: 4 h 51 min
